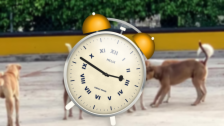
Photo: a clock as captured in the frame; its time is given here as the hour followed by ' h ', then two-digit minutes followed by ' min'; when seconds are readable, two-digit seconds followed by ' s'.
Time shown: 2 h 47 min
